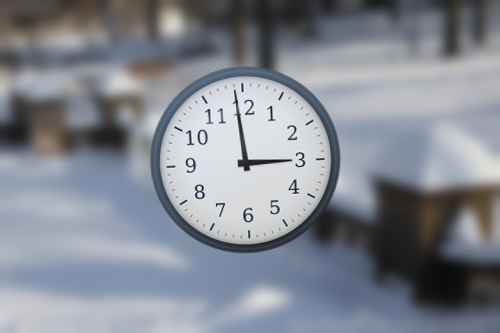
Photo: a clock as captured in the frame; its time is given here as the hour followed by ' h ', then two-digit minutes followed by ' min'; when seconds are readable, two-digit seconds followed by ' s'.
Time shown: 2 h 59 min
